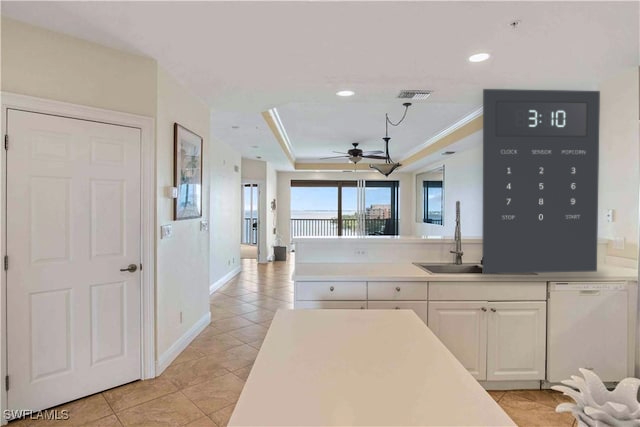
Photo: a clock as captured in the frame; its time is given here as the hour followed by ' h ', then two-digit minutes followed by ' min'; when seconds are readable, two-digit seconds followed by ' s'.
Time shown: 3 h 10 min
